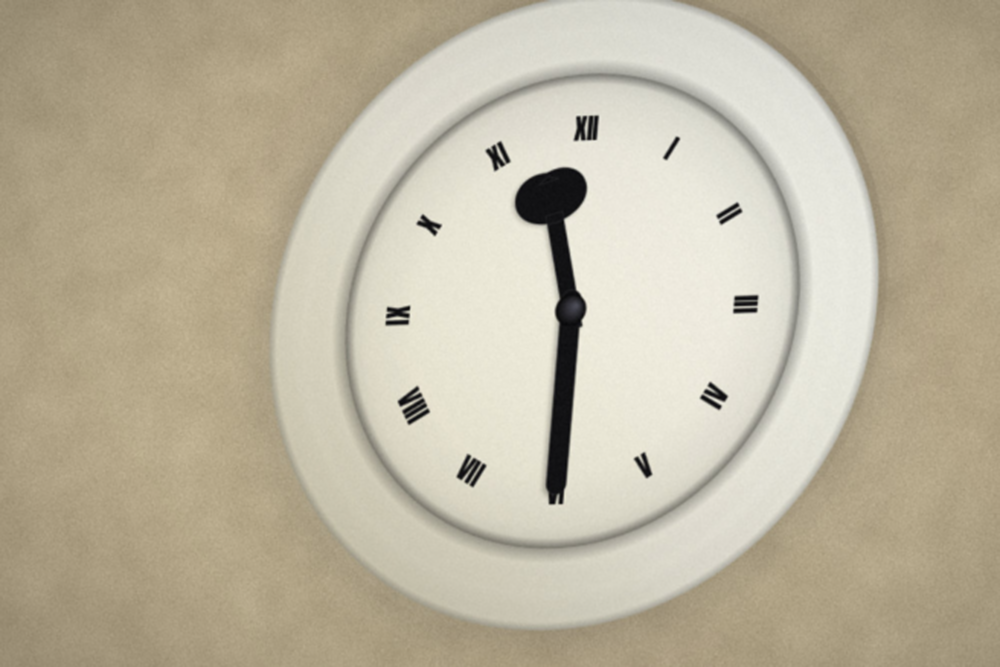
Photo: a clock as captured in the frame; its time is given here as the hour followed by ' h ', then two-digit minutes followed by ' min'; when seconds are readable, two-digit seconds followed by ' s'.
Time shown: 11 h 30 min
